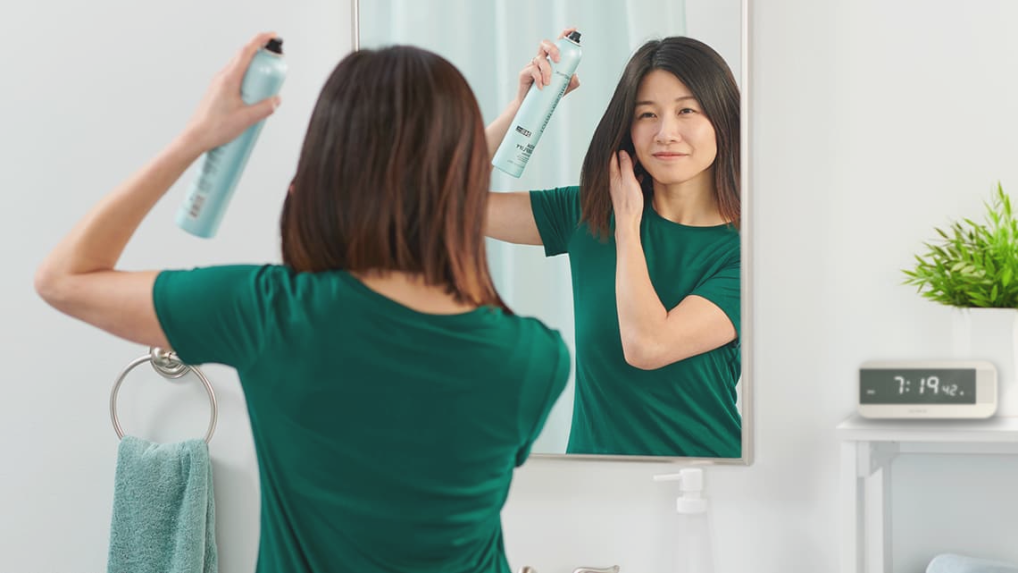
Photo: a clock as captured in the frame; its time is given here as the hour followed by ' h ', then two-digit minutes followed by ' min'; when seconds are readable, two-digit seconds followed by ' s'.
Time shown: 7 h 19 min
